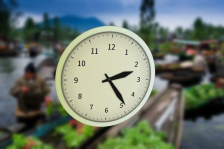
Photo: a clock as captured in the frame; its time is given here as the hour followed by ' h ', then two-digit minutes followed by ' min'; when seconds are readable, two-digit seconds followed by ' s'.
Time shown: 2 h 24 min
